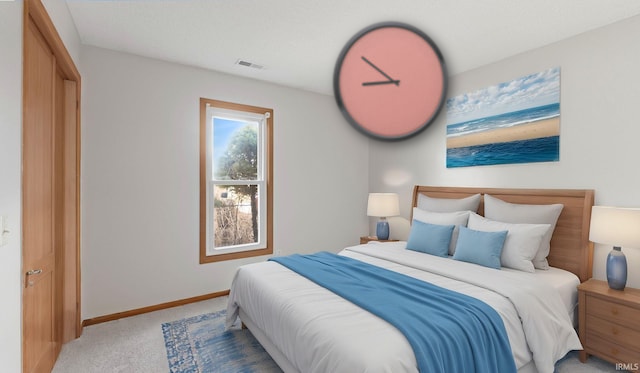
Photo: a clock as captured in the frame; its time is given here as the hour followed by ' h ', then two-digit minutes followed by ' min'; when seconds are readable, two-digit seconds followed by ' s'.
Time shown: 8 h 51 min
